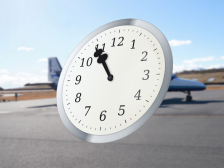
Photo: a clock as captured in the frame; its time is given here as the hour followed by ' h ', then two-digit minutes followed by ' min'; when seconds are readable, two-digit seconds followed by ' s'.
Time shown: 10 h 54 min
